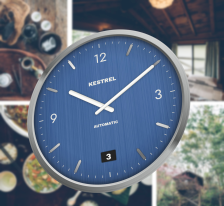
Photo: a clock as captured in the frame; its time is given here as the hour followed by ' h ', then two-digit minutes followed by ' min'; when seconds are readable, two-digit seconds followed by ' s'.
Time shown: 10 h 10 min
